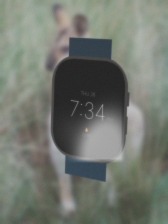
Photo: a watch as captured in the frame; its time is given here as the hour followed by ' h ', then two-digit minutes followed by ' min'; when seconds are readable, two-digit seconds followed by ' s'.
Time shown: 7 h 34 min
